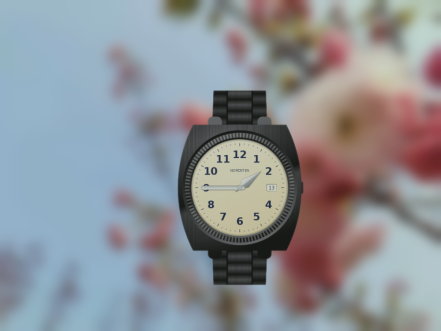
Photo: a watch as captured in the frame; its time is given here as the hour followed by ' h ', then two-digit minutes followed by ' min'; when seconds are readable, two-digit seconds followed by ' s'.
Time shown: 1 h 45 min
